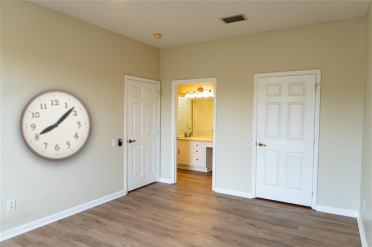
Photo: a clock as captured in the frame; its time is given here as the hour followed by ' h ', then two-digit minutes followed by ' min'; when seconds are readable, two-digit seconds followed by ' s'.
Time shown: 8 h 08 min
